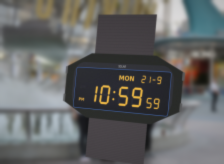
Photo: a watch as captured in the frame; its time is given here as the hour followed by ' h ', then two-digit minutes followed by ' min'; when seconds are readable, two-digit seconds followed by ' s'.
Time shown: 10 h 59 min 59 s
